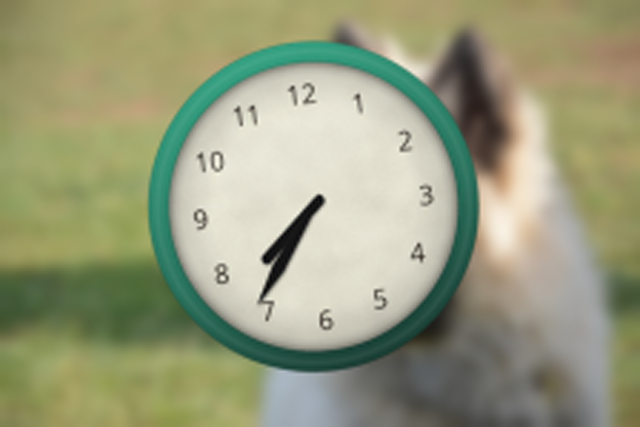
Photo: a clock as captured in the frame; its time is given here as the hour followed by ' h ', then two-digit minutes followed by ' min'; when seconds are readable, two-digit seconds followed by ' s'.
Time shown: 7 h 36 min
